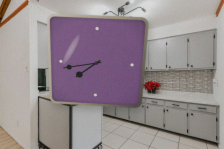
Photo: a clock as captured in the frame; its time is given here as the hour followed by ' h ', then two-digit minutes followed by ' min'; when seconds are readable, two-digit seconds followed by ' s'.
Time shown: 7 h 43 min
